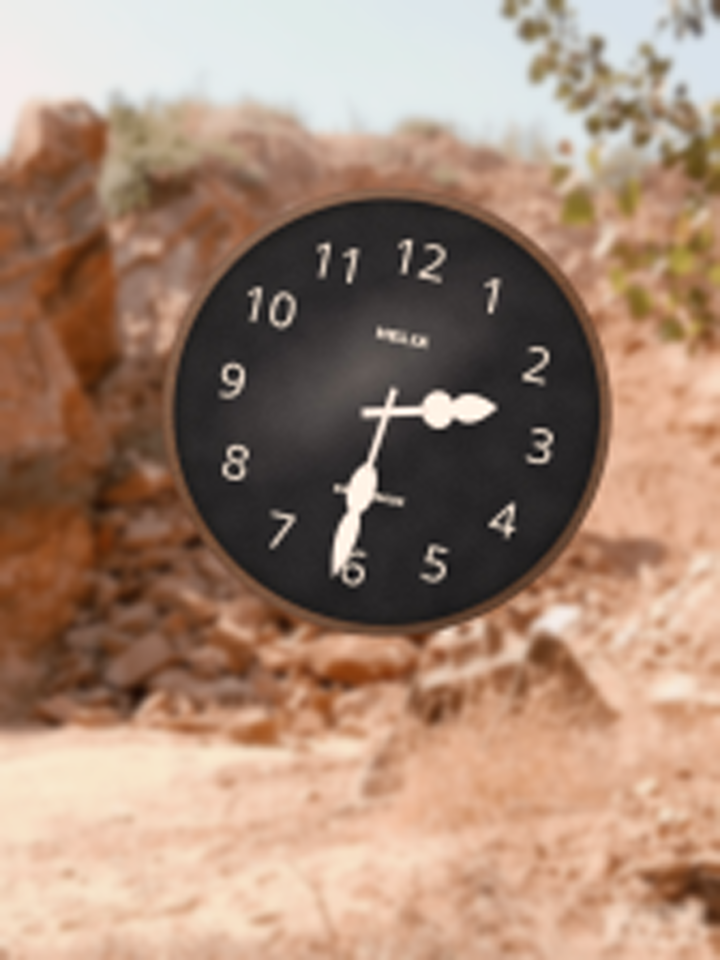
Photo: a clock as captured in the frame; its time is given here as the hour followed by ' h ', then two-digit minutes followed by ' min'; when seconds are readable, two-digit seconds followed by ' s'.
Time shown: 2 h 31 min
